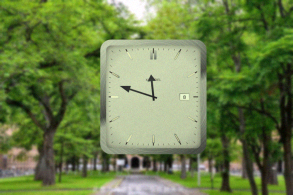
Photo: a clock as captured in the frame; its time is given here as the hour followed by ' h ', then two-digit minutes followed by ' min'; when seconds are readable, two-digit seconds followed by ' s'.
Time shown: 11 h 48 min
